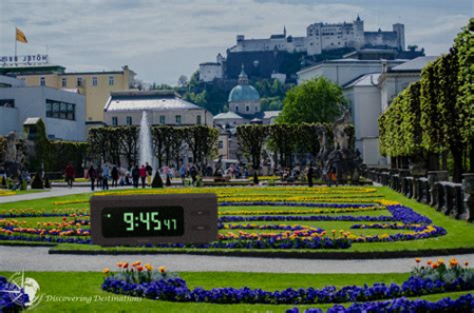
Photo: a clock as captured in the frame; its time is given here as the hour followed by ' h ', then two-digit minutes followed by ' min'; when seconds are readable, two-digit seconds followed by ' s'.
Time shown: 9 h 45 min 47 s
